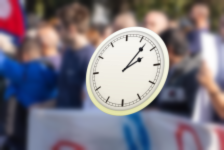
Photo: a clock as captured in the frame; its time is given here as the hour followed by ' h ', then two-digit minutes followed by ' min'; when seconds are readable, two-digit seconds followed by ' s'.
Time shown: 2 h 07 min
